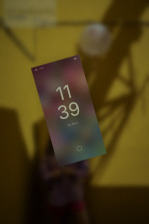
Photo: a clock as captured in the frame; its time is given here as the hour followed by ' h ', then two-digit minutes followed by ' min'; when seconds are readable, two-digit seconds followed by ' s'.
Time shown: 11 h 39 min
